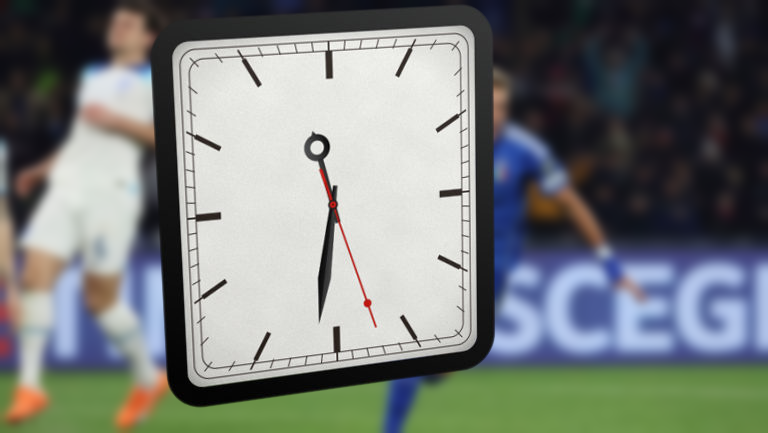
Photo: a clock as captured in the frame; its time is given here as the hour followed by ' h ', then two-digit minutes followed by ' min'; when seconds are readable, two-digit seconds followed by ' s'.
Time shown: 11 h 31 min 27 s
